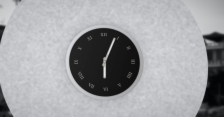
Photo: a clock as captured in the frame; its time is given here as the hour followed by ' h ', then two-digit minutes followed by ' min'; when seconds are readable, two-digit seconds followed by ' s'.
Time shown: 6 h 04 min
